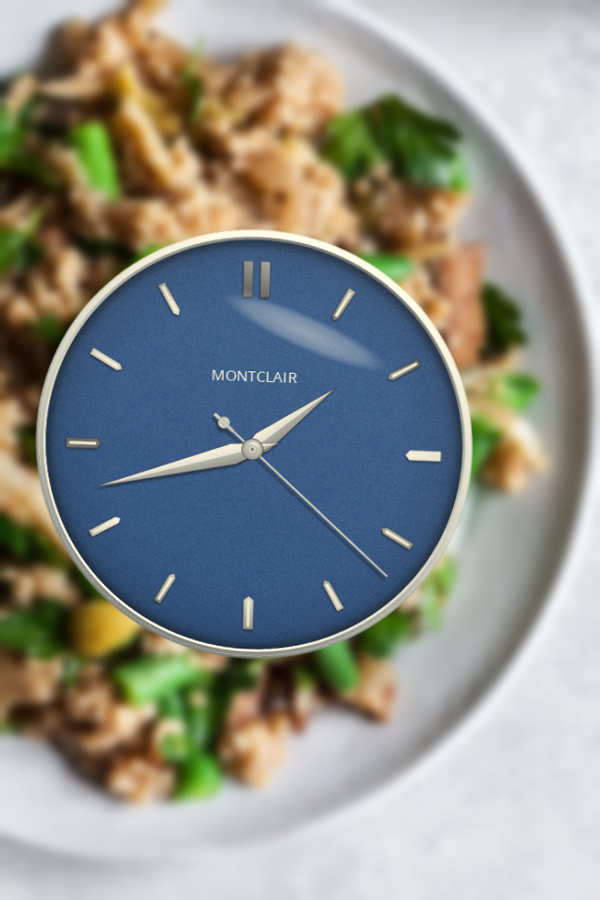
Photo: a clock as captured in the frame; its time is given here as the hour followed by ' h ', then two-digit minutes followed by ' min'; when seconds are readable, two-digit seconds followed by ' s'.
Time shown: 1 h 42 min 22 s
